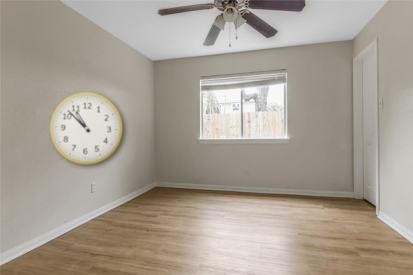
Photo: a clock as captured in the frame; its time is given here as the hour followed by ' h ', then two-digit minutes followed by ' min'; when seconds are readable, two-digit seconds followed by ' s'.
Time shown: 10 h 52 min
